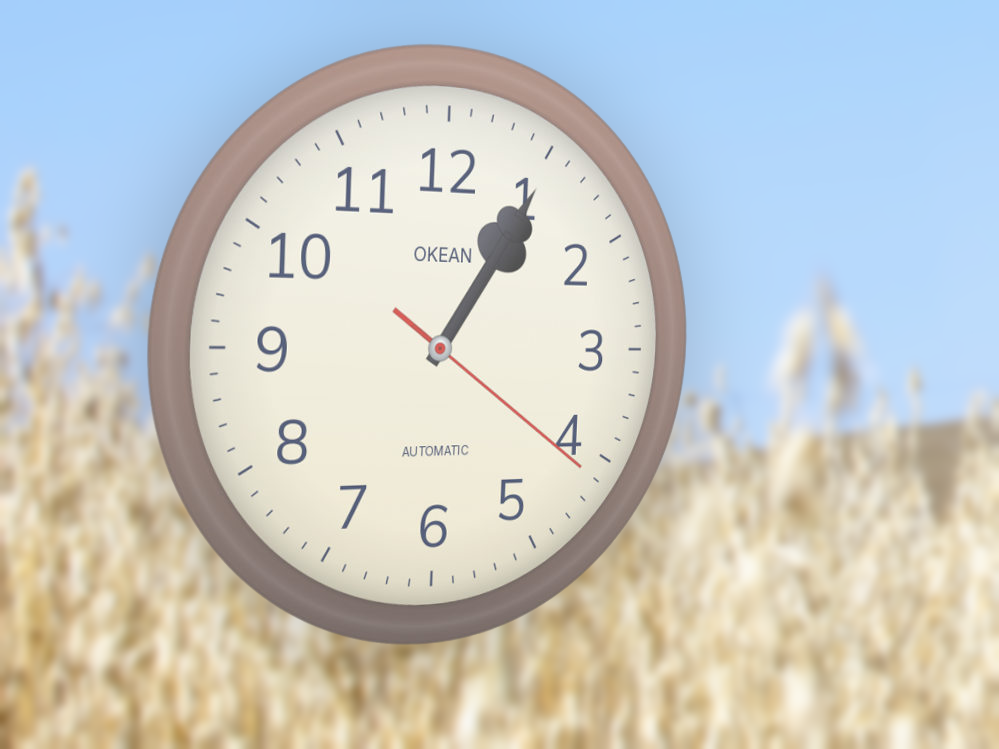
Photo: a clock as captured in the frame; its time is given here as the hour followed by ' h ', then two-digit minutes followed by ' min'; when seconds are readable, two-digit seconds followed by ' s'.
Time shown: 1 h 05 min 21 s
